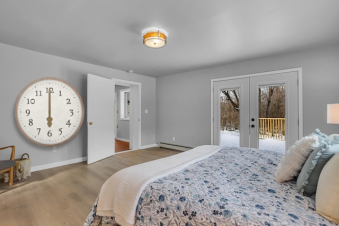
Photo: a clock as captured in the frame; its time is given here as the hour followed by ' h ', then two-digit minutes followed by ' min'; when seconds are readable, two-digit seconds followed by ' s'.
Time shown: 6 h 00 min
